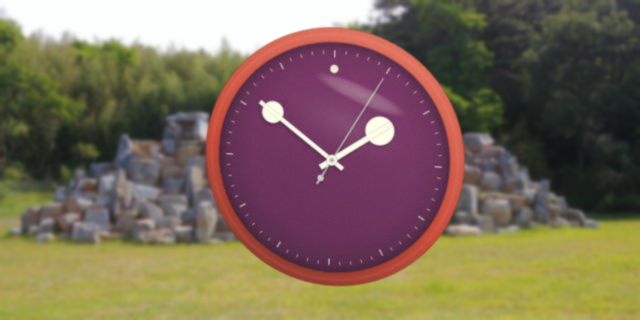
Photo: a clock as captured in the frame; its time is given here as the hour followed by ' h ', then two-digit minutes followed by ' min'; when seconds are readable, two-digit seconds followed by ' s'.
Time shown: 1 h 51 min 05 s
